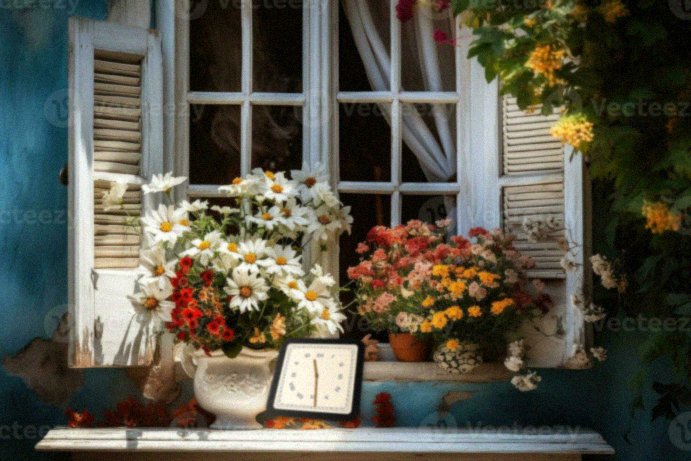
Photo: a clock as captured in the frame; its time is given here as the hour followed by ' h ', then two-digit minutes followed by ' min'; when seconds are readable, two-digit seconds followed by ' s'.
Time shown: 11 h 29 min
